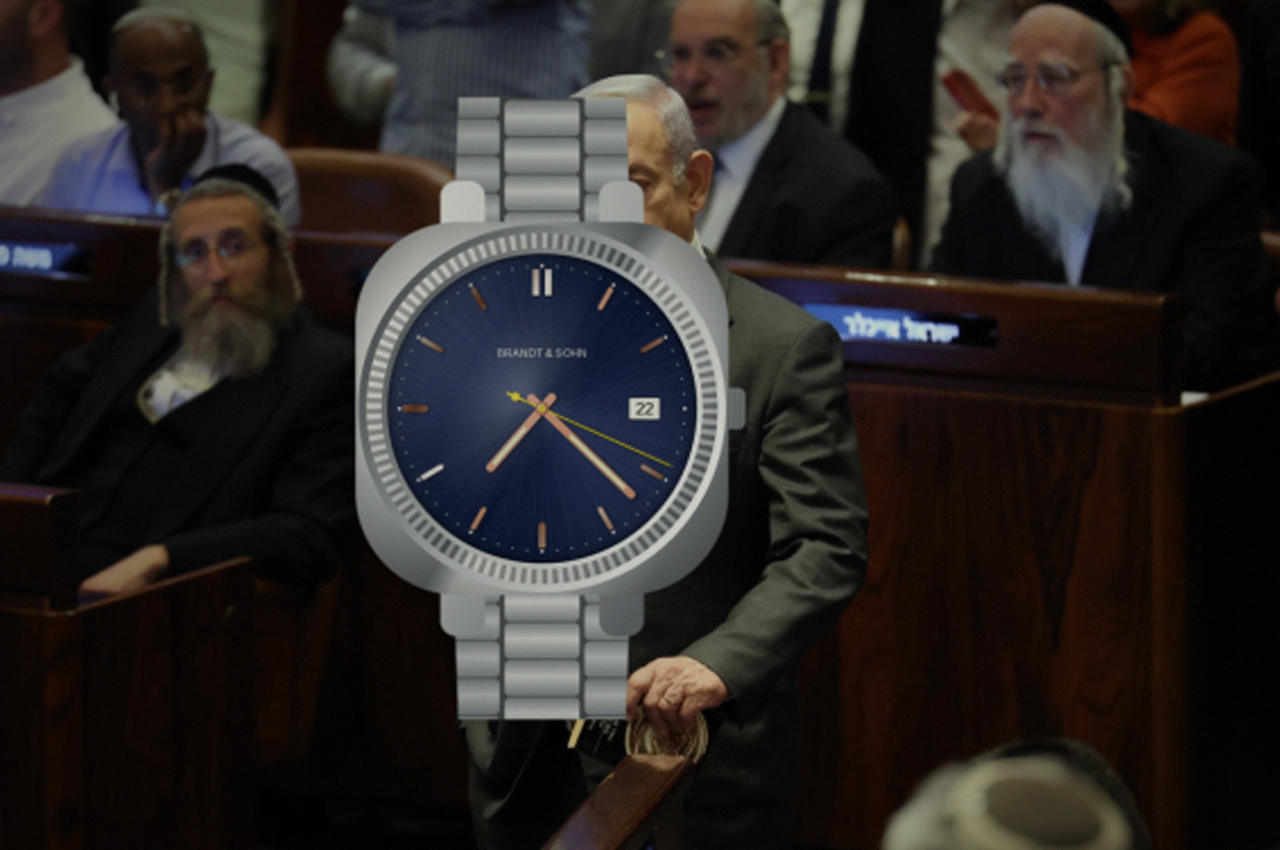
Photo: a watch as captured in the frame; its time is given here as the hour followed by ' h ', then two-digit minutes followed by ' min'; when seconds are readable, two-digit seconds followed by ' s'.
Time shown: 7 h 22 min 19 s
